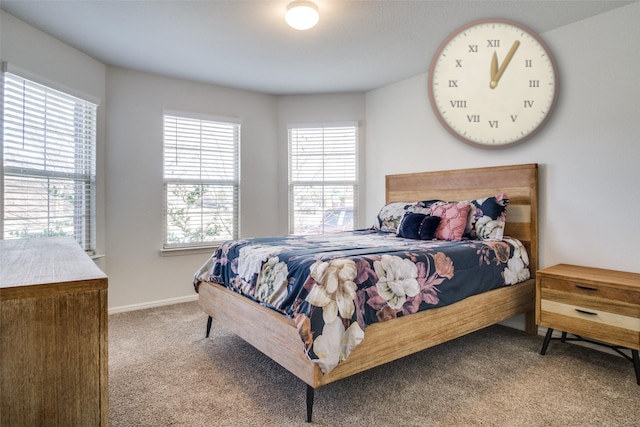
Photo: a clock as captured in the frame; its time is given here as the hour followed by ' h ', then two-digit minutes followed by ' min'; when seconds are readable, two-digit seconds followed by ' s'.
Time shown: 12 h 05 min
